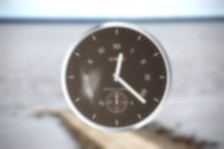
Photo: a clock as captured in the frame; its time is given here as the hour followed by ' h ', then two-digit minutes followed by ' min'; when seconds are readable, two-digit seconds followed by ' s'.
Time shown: 12 h 22 min
